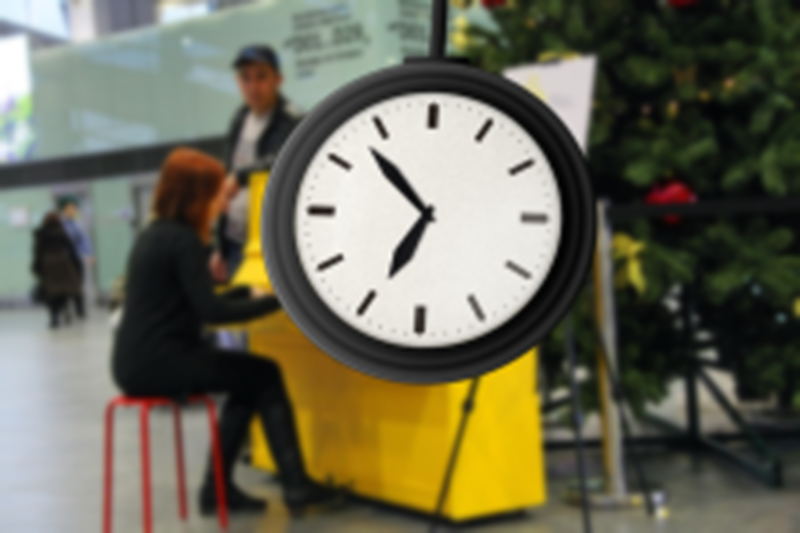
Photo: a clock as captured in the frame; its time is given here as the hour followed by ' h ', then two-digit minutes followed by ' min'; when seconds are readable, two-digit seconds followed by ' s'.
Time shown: 6 h 53 min
